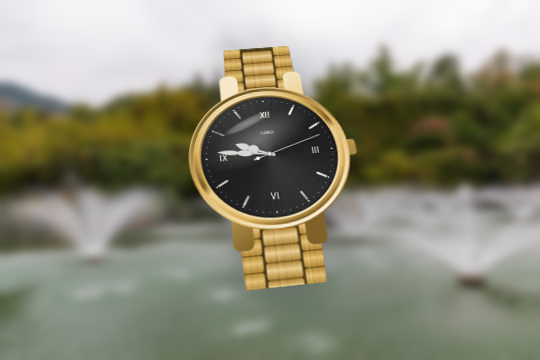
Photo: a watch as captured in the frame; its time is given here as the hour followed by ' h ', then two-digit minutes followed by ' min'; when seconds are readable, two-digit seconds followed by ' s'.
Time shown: 9 h 46 min 12 s
